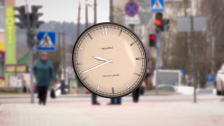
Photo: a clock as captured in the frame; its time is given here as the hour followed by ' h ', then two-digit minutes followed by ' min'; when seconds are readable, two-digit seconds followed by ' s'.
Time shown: 9 h 42 min
